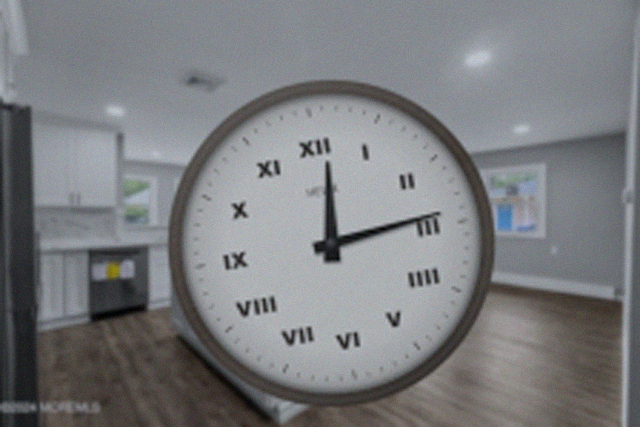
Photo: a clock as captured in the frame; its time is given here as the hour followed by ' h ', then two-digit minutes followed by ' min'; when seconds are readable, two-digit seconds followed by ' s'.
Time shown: 12 h 14 min
